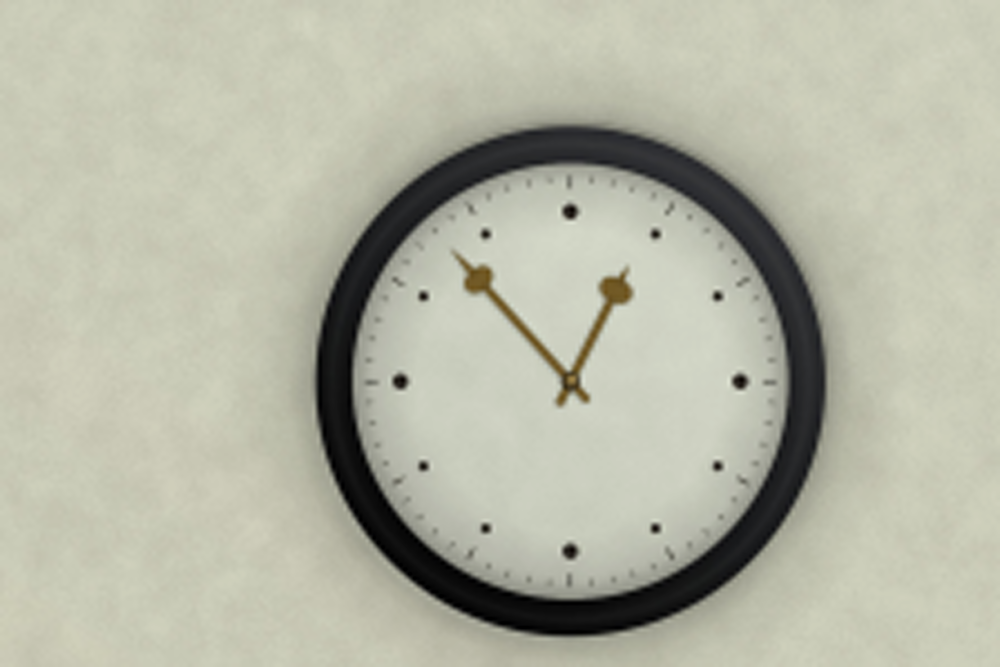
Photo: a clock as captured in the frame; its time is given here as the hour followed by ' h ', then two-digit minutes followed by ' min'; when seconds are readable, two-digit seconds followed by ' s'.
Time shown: 12 h 53 min
